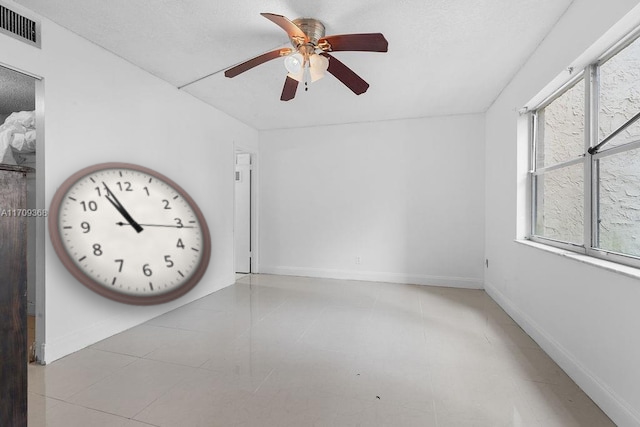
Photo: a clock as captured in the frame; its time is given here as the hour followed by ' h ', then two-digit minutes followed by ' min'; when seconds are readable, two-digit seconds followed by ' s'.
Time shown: 10 h 56 min 16 s
